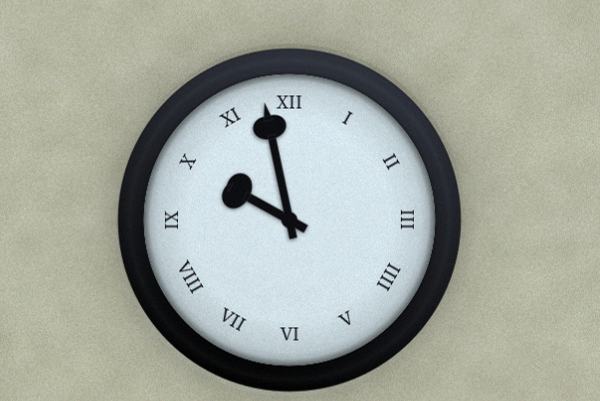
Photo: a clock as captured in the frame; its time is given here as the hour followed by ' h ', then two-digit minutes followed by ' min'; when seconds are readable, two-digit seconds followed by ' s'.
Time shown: 9 h 58 min
